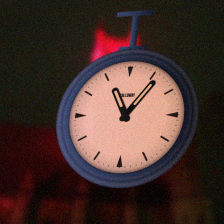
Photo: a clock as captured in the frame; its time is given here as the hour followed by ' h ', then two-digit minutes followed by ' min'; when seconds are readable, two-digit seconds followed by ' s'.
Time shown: 11 h 06 min
